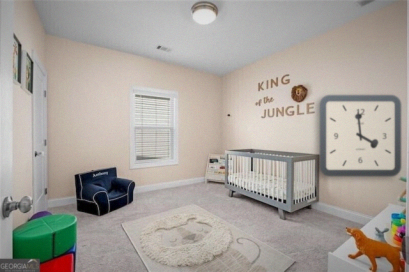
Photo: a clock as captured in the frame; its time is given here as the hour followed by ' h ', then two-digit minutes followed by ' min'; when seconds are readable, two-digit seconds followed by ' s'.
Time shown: 3 h 59 min
